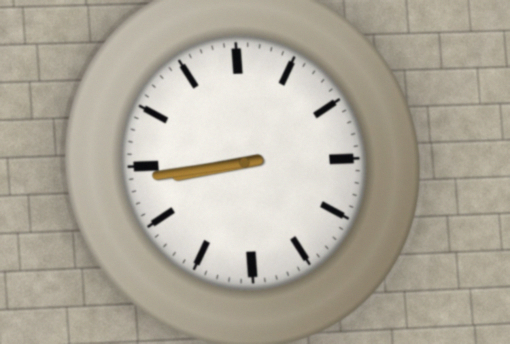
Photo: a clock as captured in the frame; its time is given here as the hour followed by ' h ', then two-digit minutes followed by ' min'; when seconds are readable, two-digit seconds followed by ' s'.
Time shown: 8 h 44 min
